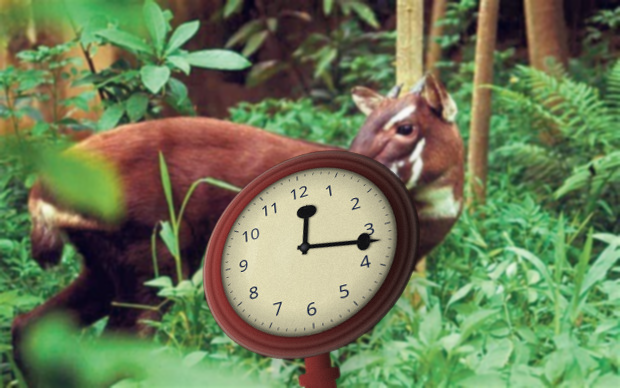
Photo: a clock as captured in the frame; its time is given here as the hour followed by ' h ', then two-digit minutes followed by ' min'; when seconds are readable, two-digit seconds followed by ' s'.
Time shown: 12 h 17 min
